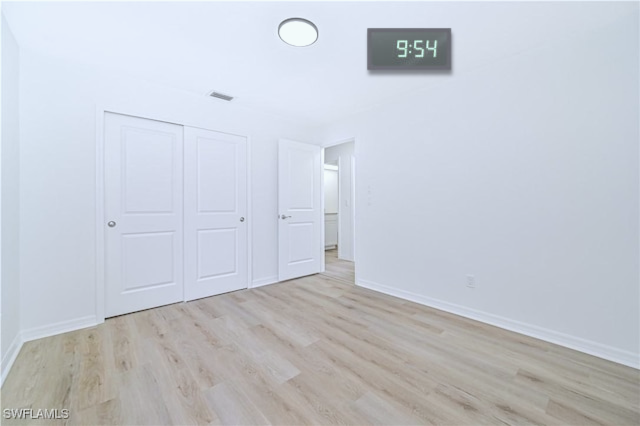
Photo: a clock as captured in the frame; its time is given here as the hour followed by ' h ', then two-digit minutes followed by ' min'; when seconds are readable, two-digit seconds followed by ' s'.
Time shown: 9 h 54 min
